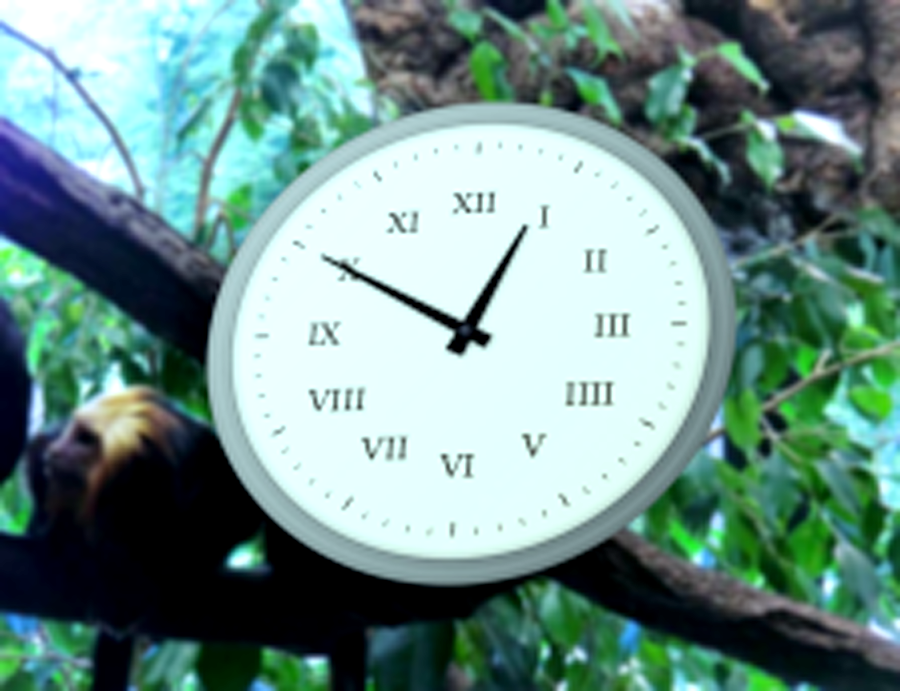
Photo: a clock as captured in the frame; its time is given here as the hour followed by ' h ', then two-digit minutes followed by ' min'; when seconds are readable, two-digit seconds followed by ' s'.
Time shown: 12 h 50 min
